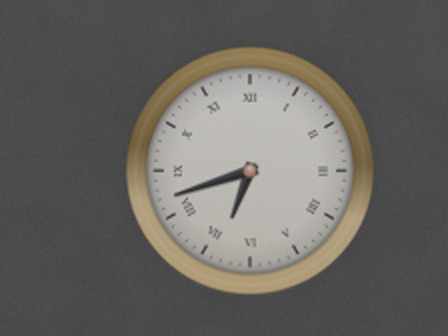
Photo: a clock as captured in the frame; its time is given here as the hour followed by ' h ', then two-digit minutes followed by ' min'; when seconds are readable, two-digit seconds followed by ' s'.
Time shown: 6 h 42 min
